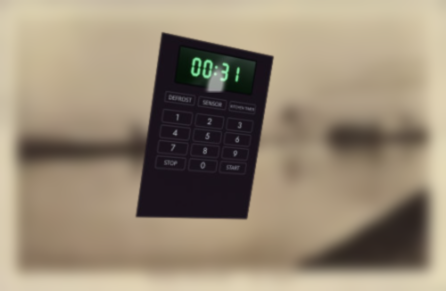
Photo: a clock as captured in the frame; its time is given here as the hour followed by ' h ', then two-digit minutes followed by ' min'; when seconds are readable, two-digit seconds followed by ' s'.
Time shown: 0 h 31 min
